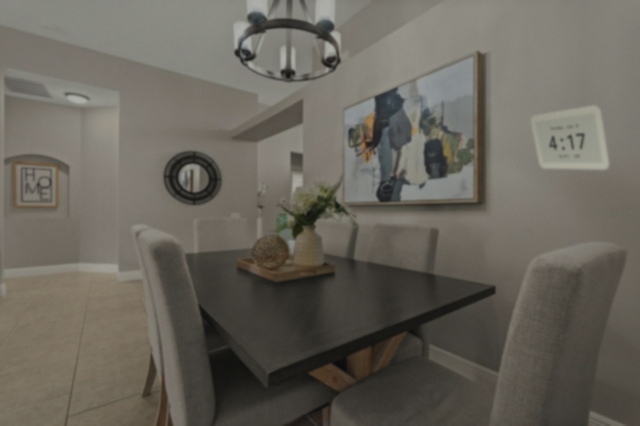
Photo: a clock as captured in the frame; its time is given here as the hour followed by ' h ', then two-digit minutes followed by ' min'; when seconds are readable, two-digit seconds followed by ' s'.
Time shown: 4 h 17 min
